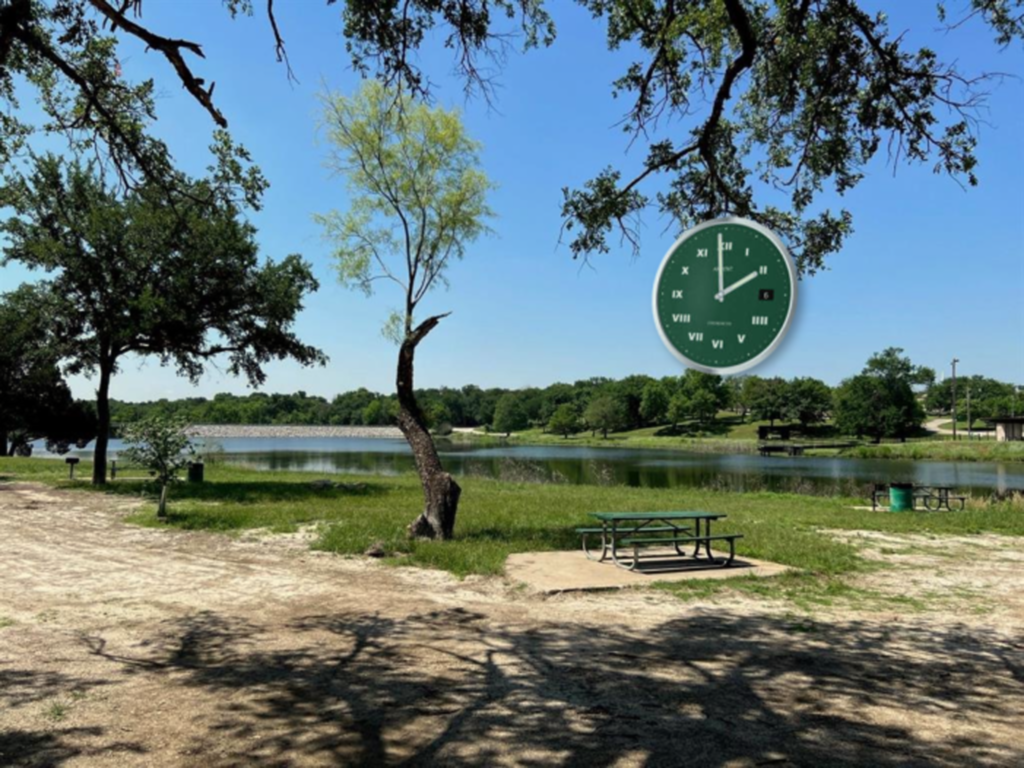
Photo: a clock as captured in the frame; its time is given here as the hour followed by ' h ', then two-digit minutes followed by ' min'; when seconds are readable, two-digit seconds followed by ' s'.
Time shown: 1 h 59 min
